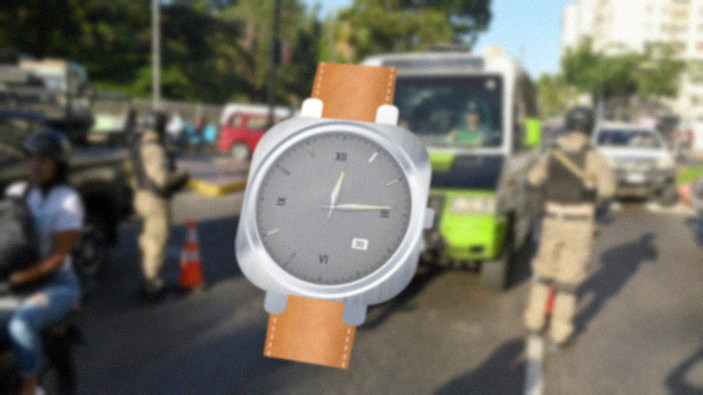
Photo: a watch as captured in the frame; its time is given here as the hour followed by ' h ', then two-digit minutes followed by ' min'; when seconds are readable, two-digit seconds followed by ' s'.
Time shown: 12 h 14 min
